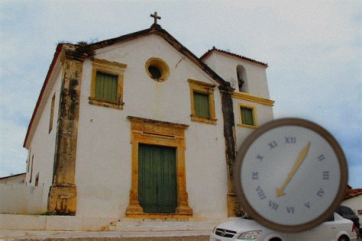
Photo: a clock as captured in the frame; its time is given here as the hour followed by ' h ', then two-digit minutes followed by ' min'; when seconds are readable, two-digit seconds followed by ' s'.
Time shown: 7 h 05 min
